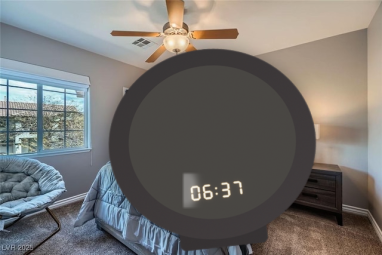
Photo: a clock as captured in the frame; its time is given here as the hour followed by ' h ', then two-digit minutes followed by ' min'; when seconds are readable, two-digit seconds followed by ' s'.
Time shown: 6 h 37 min
